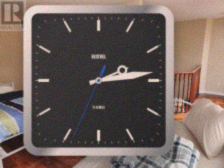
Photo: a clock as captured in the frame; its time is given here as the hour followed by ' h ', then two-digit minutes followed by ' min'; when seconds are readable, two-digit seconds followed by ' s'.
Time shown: 2 h 13 min 34 s
